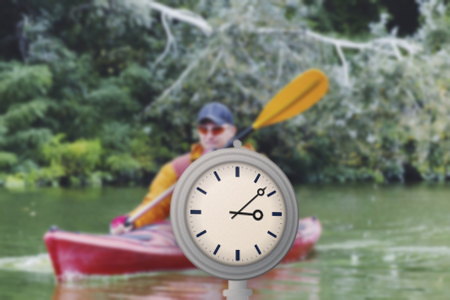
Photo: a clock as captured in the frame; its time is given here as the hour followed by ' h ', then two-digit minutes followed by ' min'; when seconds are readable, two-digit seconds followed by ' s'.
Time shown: 3 h 08 min
